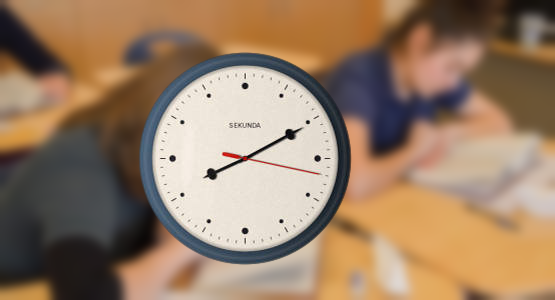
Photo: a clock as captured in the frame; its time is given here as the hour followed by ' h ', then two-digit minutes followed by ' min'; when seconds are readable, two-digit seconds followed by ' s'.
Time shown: 8 h 10 min 17 s
